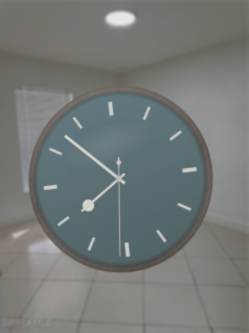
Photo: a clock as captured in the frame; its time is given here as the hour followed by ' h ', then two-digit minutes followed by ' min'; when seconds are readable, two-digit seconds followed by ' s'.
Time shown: 7 h 52 min 31 s
